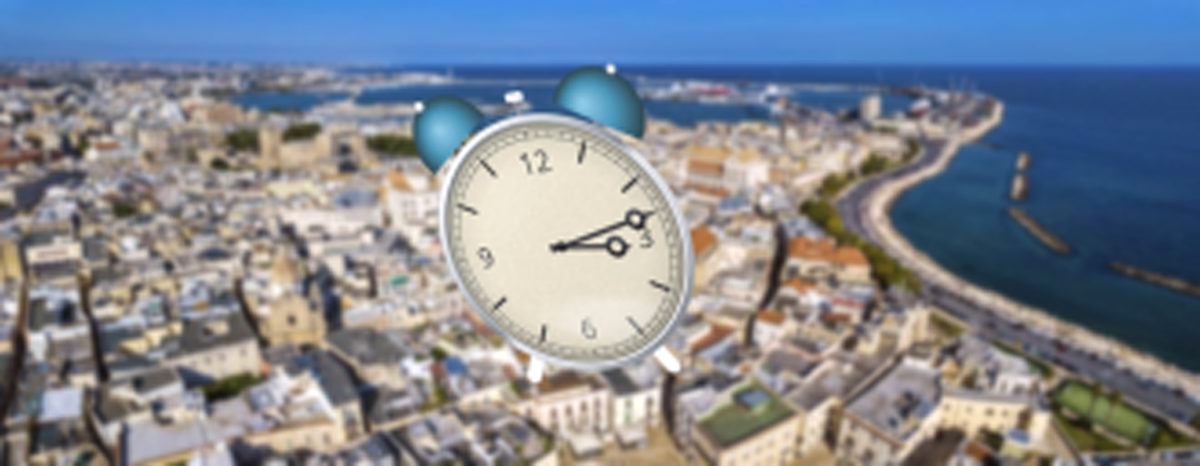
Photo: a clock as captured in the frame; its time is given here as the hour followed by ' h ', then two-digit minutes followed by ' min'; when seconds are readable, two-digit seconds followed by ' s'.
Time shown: 3 h 13 min
